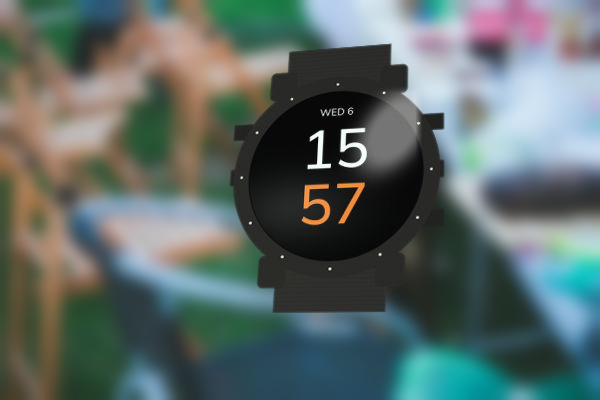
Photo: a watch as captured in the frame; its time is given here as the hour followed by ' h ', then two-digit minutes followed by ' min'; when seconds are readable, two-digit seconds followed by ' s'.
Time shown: 15 h 57 min
